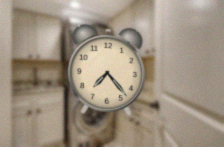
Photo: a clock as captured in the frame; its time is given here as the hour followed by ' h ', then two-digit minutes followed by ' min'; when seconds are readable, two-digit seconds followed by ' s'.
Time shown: 7 h 23 min
